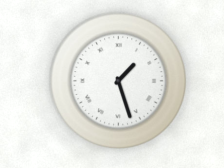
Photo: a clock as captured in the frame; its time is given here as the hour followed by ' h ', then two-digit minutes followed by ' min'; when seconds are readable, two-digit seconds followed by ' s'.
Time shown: 1 h 27 min
